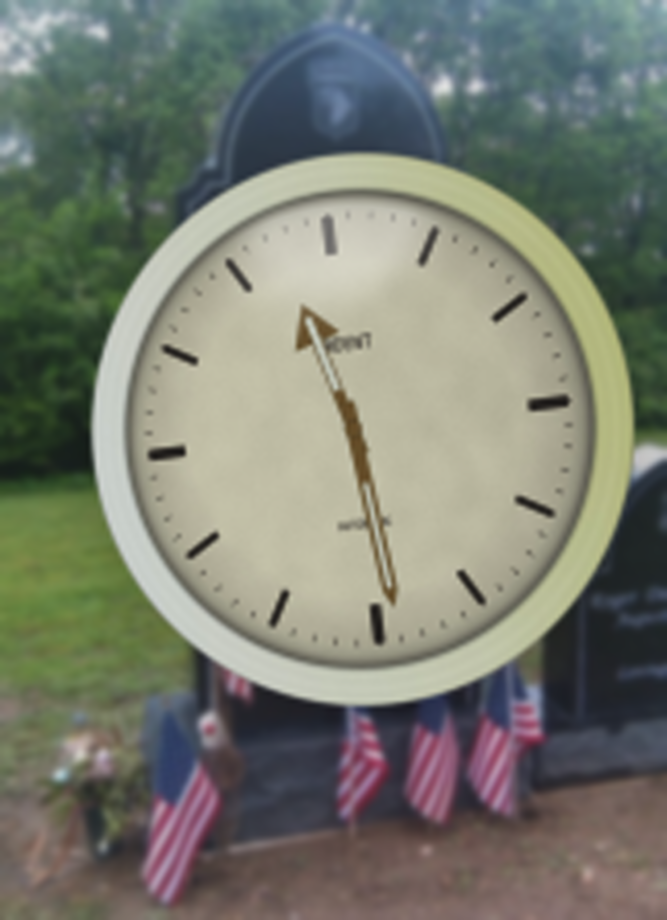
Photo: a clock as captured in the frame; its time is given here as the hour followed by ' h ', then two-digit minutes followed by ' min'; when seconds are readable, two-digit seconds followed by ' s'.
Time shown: 11 h 29 min
